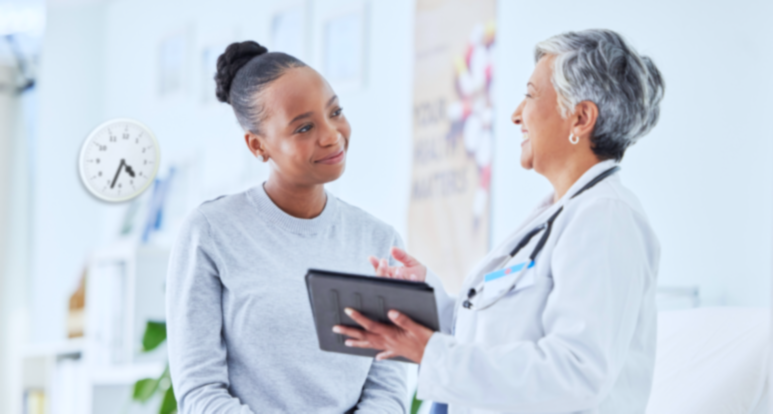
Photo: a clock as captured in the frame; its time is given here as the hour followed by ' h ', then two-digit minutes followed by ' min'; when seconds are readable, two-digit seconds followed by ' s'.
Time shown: 4 h 33 min
